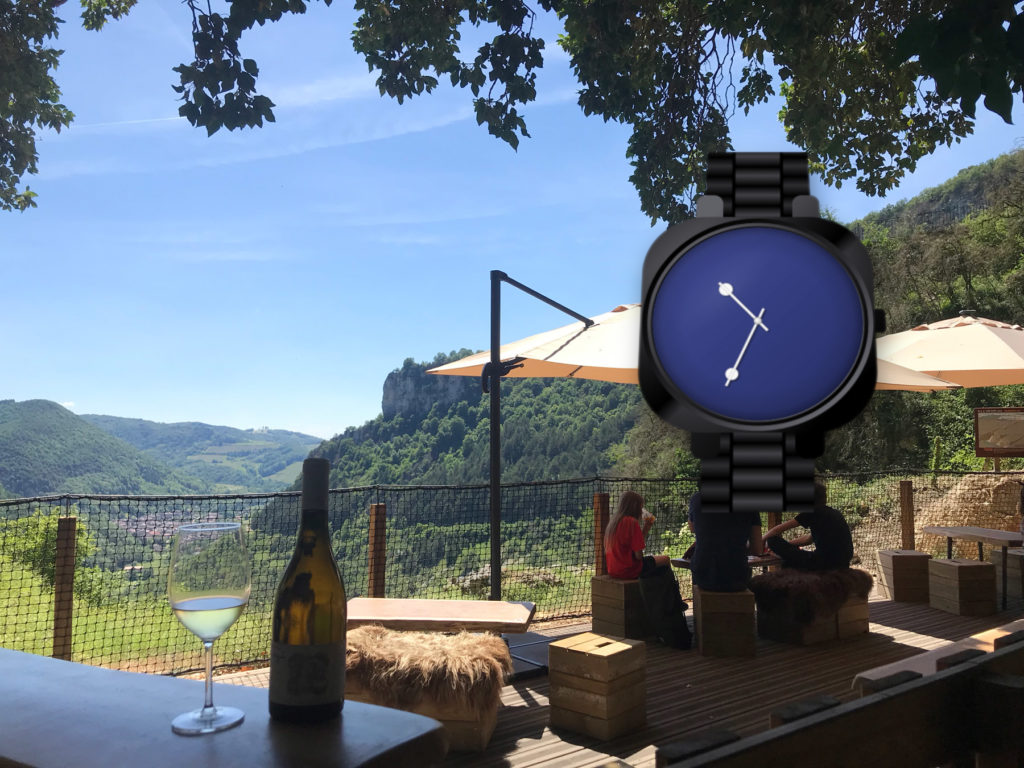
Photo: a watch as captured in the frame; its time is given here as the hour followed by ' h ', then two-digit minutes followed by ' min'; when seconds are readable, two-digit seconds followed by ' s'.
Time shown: 10 h 34 min
